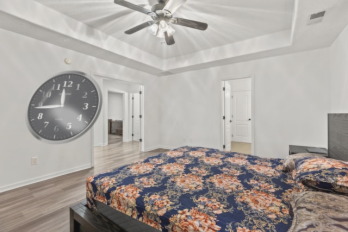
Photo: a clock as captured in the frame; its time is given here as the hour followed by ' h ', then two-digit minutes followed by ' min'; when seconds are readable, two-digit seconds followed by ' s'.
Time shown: 11 h 44 min
